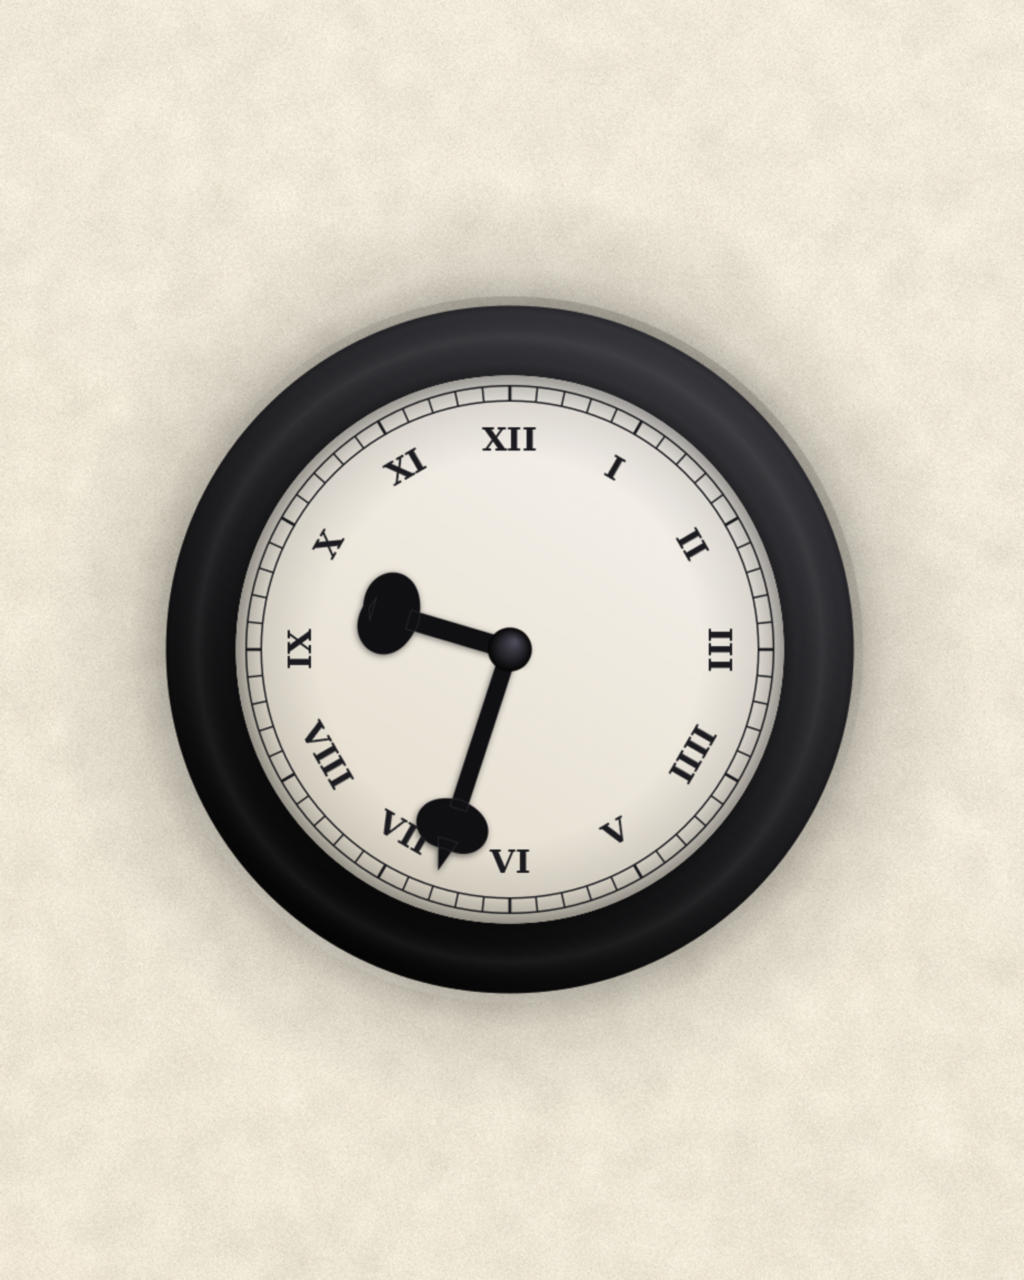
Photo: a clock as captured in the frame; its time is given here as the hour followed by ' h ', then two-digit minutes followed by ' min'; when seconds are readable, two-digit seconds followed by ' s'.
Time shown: 9 h 33 min
